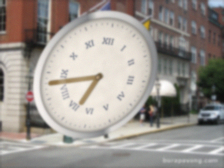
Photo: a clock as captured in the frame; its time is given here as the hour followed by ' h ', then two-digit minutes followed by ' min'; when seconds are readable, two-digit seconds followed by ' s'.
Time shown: 6 h 43 min
